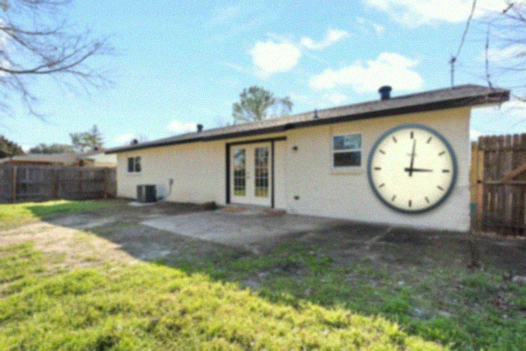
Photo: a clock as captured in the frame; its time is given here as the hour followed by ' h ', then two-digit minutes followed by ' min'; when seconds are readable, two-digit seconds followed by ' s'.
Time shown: 3 h 01 min
